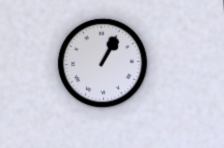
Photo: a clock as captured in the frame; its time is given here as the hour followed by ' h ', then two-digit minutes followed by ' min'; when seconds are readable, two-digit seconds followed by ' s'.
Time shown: 1 h 05 min
